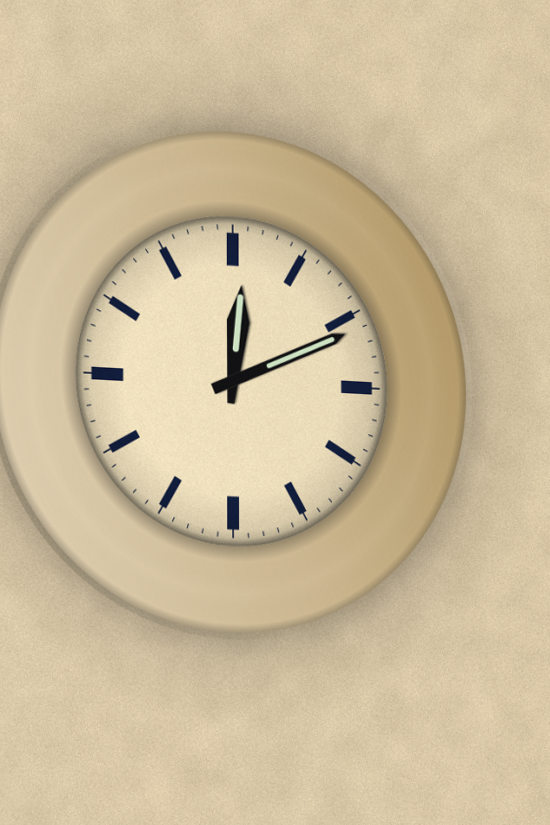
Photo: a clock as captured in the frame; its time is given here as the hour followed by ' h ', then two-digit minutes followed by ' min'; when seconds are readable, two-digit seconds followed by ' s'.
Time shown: 12 h 11 min
